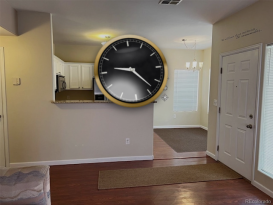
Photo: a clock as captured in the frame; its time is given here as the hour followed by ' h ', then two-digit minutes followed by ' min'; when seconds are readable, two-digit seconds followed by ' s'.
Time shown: 9 h 23 min
